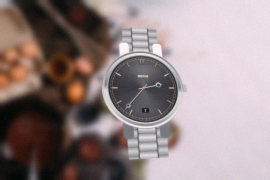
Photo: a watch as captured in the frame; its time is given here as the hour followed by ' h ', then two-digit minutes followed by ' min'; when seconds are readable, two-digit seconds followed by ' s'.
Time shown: 2 h 37 min
